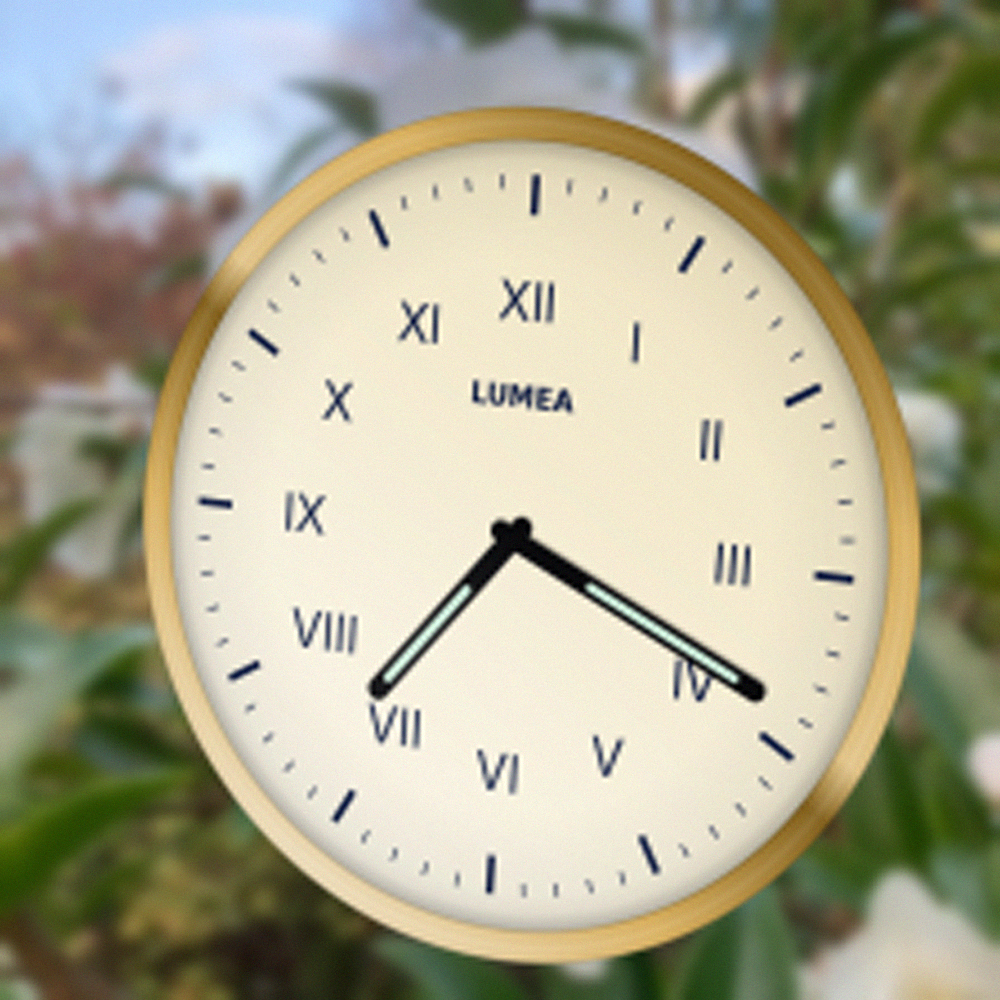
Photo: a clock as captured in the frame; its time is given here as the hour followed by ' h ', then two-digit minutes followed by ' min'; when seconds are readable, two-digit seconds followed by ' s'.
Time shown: 7 h 19 min
